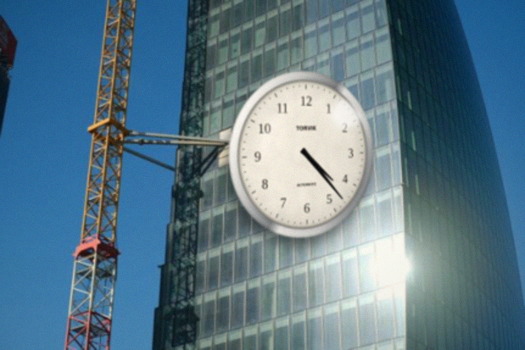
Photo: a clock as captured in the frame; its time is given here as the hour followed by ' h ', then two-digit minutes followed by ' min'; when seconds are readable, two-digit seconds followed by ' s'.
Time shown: 4 h 23 min
